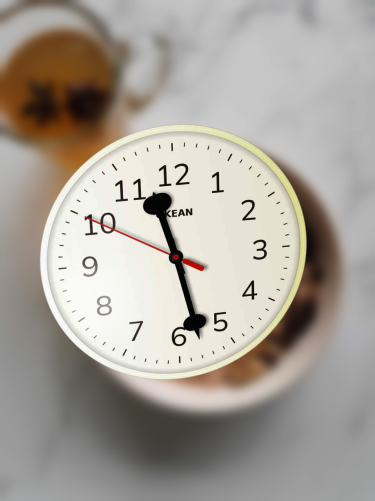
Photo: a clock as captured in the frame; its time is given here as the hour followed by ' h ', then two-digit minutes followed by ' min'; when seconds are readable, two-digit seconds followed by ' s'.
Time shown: 11 h 27 min 50 s
